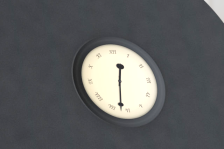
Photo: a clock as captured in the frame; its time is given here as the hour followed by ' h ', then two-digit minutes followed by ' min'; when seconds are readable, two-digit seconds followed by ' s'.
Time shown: 12 h 32 min
